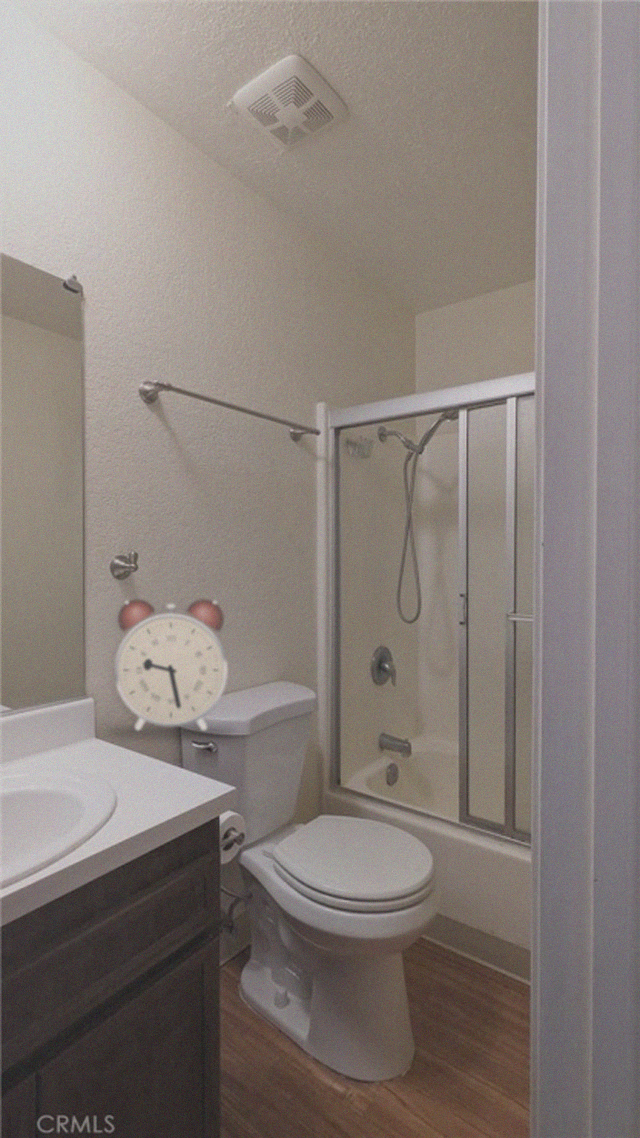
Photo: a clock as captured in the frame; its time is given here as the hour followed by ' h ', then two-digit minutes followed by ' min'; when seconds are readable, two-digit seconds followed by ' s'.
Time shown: 9 h 28 min
